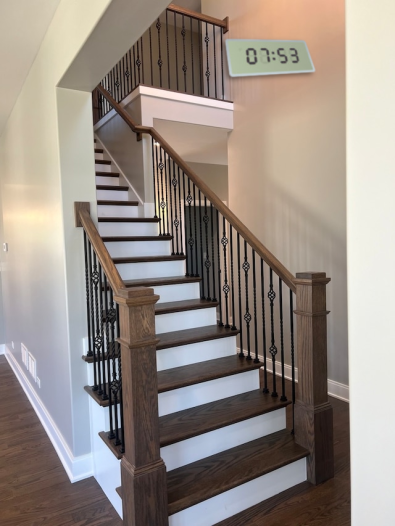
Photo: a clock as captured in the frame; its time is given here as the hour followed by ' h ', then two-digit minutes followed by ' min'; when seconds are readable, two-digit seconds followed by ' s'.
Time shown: 7 h 53 min
